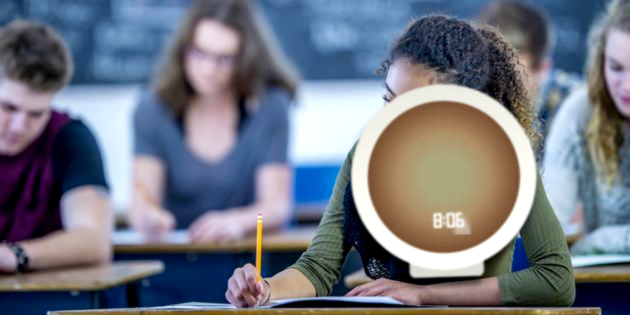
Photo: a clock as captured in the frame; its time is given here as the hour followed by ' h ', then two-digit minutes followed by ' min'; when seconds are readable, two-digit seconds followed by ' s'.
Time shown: 8 h 06 min
